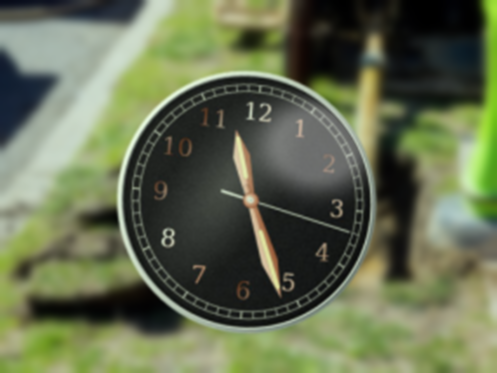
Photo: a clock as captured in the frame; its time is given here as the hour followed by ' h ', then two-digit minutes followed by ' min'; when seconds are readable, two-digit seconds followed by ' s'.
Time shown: 11 h 26 min 17 s
